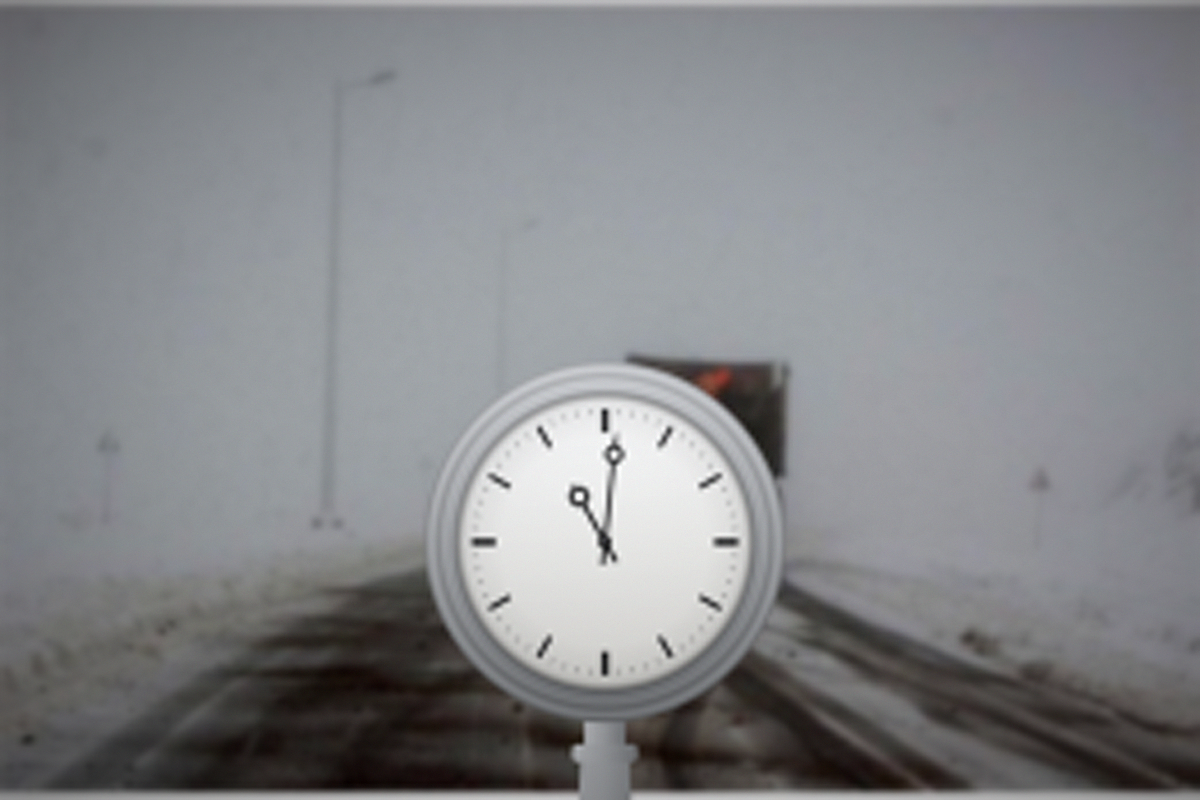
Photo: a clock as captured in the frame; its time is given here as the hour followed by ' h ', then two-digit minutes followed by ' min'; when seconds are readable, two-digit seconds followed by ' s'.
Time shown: 11 h 01 min
